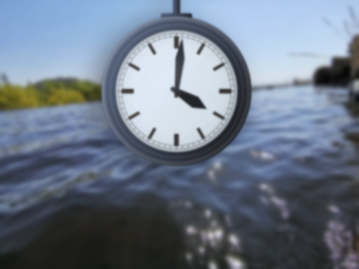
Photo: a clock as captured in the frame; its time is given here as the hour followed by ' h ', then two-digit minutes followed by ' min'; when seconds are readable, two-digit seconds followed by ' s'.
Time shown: 4 h 01 min
